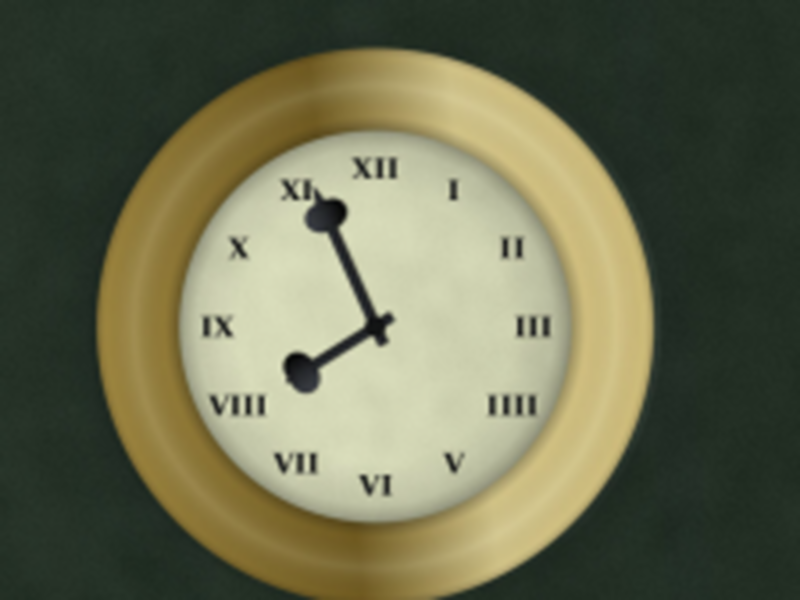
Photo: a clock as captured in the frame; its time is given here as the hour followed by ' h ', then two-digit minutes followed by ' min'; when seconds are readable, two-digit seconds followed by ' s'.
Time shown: 7 h 56 min
